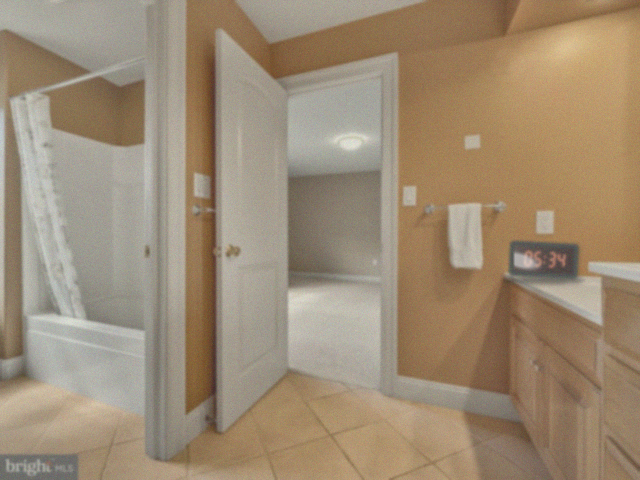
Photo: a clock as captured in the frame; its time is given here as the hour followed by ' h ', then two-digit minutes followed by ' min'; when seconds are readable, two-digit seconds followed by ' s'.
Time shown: 5 h 34 min
